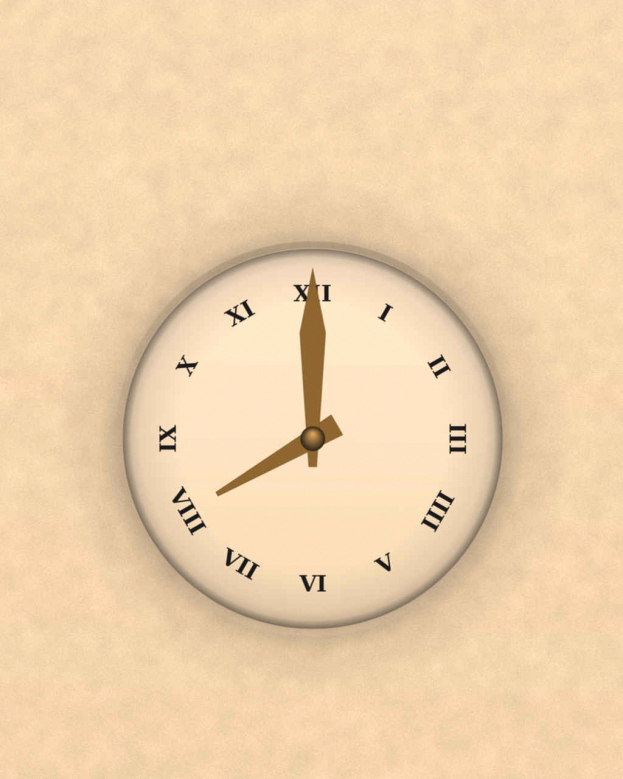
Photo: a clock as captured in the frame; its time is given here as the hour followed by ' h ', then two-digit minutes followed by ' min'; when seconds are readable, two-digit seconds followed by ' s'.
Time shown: 8 h 00 min
